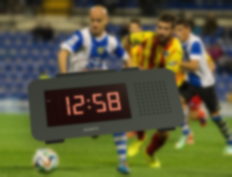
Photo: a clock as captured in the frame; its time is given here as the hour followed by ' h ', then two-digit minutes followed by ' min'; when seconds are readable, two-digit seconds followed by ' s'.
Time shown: 12 h 58 min
